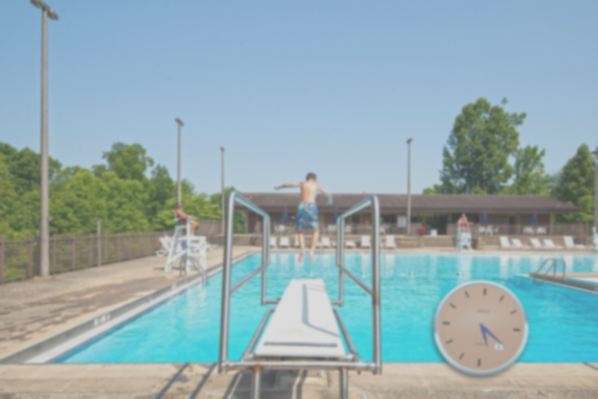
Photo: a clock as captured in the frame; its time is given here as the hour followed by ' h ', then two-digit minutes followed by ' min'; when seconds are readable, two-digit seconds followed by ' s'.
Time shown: 5 h 21 min
